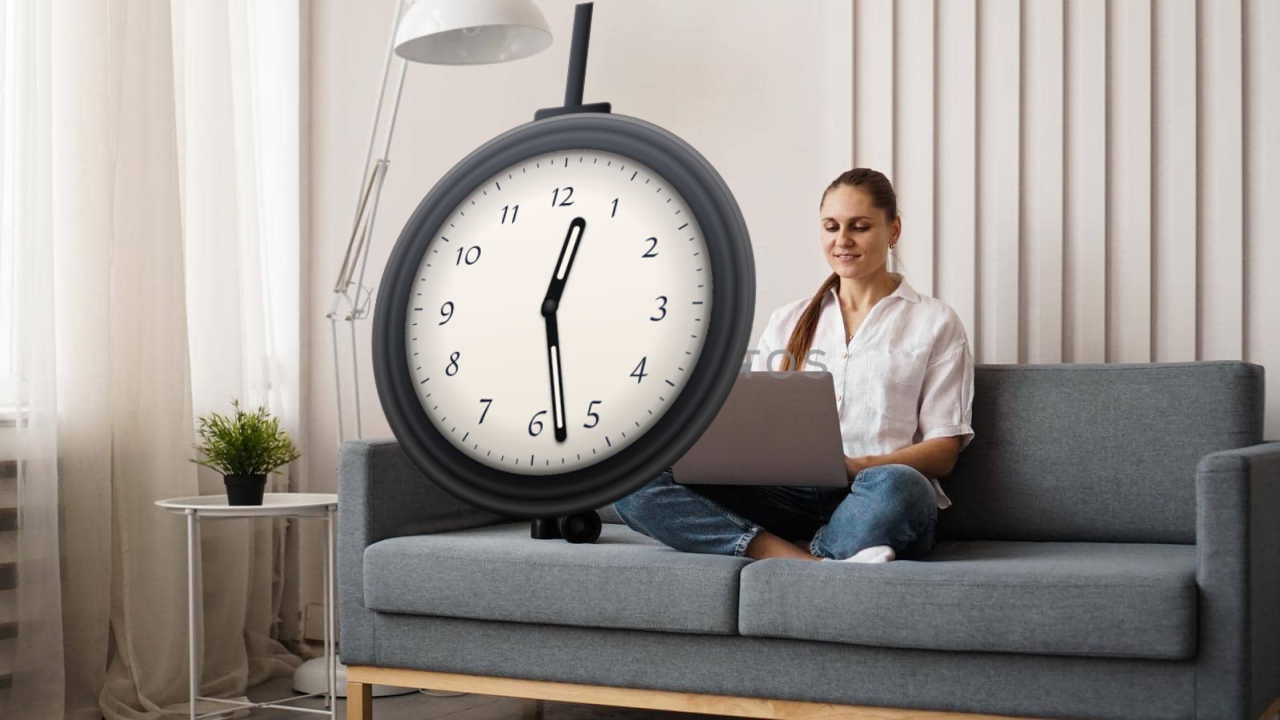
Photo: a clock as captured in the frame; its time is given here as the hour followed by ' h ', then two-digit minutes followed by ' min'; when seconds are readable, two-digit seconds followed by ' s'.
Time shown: 12 h 28 min
